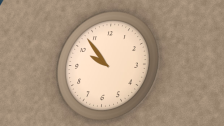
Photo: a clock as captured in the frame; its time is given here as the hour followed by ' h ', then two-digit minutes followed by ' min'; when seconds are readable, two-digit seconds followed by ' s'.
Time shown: 9 h 53 min
